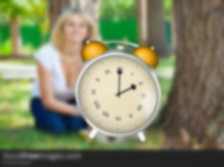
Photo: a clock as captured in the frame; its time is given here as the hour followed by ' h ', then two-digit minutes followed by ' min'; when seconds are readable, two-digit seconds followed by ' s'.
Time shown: 2 h 00 min
